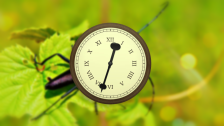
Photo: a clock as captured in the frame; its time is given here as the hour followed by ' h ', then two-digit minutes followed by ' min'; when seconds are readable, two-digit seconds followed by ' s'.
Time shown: 12 h 33 min
